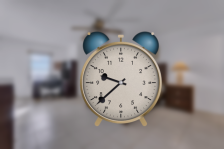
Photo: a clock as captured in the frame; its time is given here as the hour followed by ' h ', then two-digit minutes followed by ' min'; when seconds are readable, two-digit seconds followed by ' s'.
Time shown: 9 h 38 min
